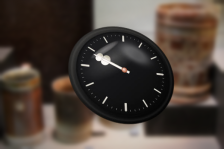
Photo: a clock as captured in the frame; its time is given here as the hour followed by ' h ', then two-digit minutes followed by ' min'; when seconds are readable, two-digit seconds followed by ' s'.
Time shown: 9 h 49 min
